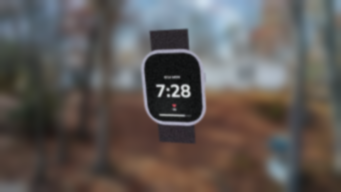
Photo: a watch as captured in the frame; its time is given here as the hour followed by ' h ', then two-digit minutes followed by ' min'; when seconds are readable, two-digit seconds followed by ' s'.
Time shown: 7 h 28 min
